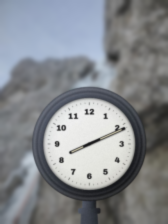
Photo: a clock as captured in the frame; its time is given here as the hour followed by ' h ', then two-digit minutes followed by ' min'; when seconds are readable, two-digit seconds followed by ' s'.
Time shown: 8 h 11 min
